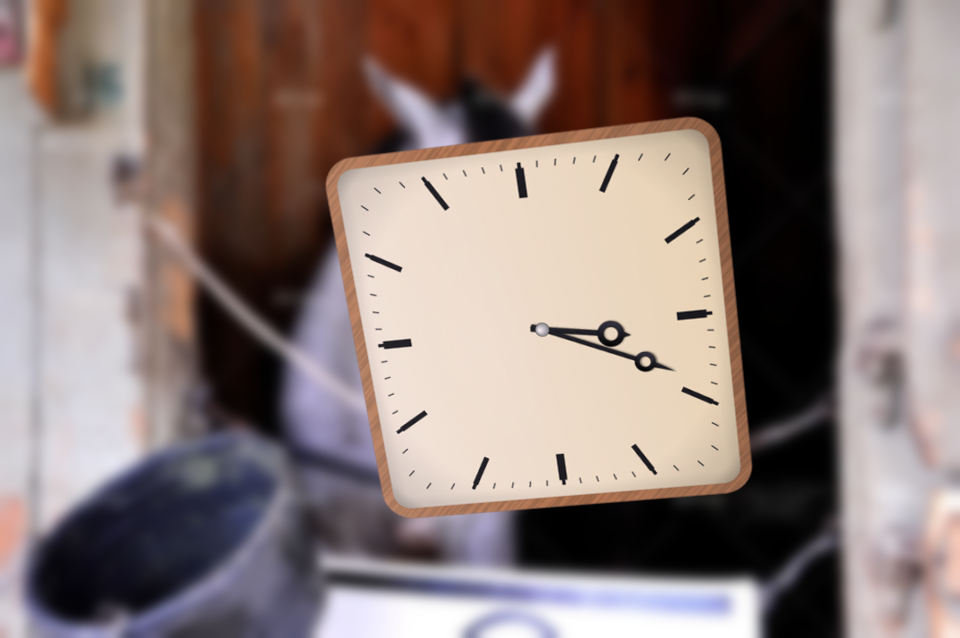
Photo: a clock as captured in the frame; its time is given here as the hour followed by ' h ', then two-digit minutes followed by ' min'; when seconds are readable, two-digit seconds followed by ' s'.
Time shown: 3 h 19 min
